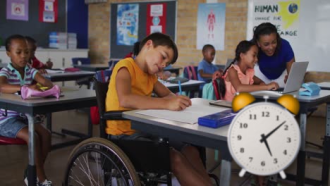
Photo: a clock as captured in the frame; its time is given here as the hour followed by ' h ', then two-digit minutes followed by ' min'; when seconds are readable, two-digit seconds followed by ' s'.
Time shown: 5 h 08 min
